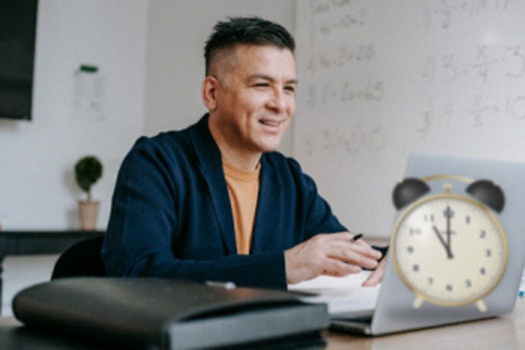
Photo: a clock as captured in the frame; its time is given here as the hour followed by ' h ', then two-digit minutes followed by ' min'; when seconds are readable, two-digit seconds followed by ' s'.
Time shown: 11 h 00 min
